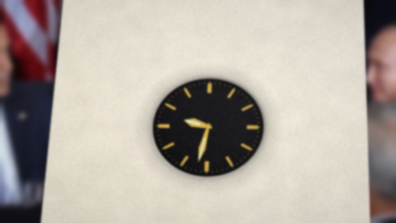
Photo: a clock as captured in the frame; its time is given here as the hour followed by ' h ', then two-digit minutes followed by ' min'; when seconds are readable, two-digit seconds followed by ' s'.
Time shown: 9 h 32 min
